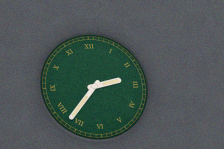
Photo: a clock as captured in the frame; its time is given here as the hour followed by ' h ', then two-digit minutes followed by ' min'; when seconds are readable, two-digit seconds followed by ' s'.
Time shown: 2 h 37 min
